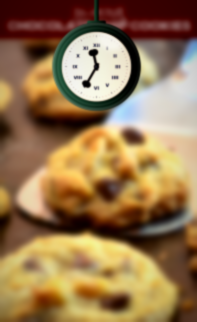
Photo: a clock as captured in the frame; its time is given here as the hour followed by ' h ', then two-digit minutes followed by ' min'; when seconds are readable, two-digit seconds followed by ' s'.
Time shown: 11 h 35 min
